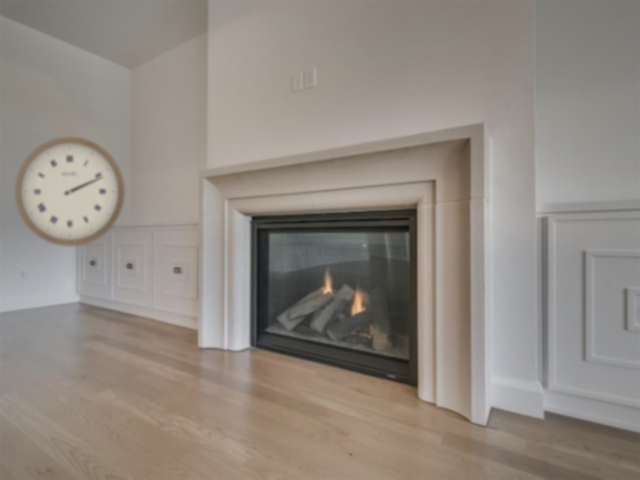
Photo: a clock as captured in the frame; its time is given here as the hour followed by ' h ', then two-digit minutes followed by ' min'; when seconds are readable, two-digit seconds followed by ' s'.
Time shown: 2 h 11 min
